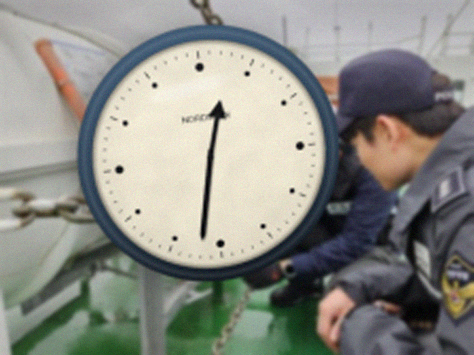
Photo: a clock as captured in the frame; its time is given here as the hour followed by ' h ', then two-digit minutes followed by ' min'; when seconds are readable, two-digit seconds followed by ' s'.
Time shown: 12 h 32 min
